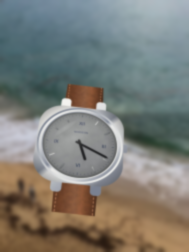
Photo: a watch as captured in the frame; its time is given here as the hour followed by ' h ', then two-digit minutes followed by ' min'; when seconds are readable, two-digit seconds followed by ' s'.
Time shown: 5 h 19 min
